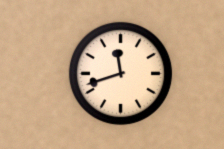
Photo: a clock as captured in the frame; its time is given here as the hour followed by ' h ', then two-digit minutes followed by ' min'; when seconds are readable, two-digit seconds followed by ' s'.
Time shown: 11 h 42 min
